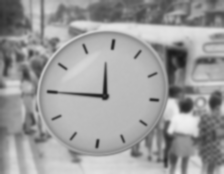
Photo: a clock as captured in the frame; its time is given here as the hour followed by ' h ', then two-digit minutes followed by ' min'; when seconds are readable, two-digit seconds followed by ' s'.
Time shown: 11 h 45 min
